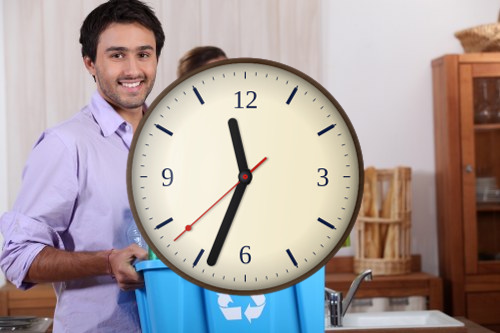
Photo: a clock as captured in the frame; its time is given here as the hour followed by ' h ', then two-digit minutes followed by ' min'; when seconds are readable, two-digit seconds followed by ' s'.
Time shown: 11 h 33 min 38 s
